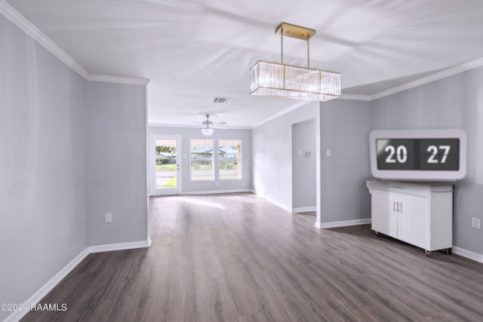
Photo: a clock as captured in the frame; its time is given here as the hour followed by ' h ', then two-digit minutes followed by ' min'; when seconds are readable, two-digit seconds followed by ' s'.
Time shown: 20 h 27 min
